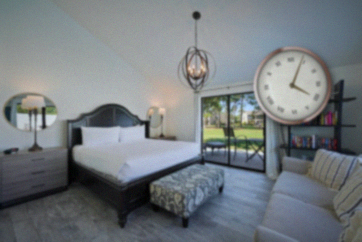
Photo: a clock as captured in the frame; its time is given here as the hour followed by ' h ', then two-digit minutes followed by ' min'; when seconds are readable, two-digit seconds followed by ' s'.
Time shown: 4 h 04 min
